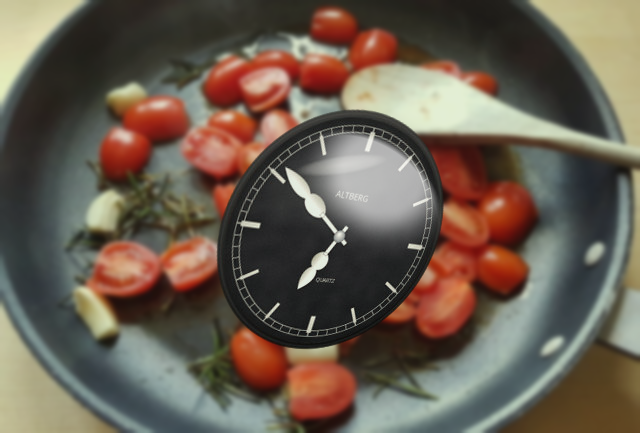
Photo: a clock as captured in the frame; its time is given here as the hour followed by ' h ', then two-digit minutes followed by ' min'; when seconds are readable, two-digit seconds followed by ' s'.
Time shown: 6 h 51 min
